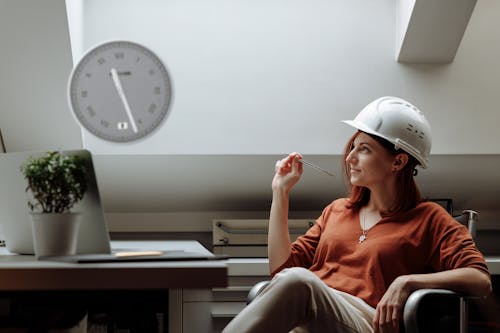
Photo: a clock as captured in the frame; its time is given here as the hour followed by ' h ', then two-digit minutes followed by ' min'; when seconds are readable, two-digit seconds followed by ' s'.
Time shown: 11 h 27 min
